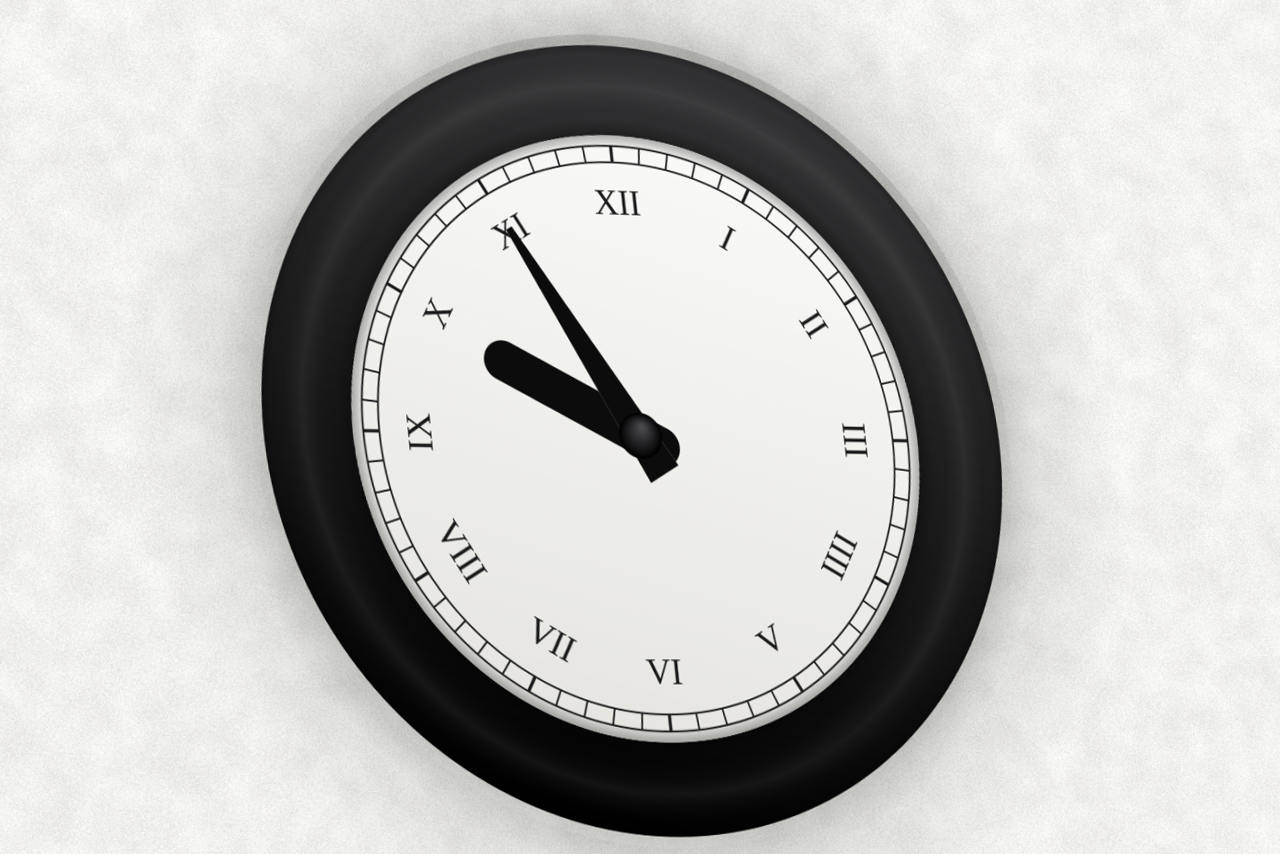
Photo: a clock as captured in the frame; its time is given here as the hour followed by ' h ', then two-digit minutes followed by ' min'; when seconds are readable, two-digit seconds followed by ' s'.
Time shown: 9 h 55 min
